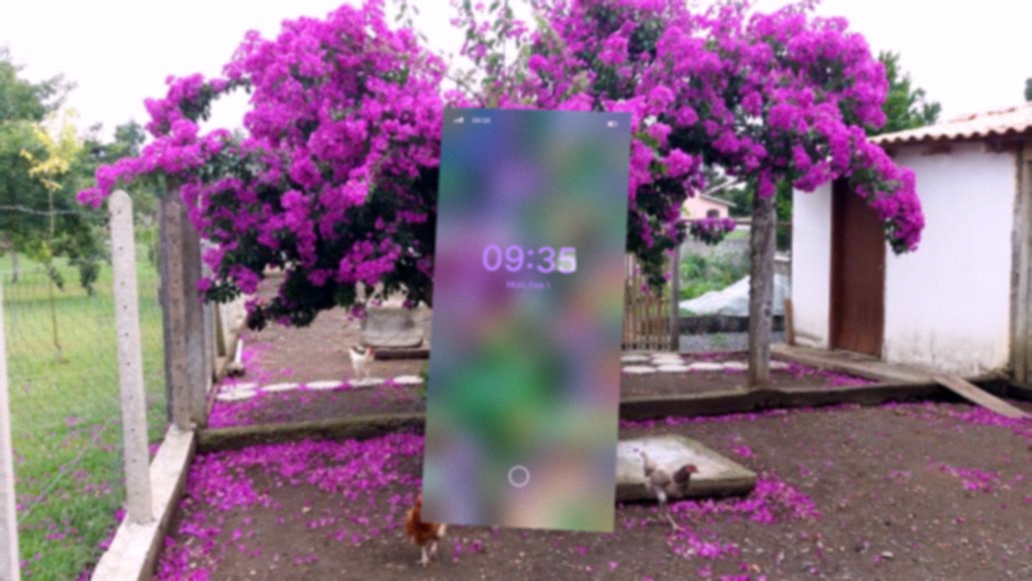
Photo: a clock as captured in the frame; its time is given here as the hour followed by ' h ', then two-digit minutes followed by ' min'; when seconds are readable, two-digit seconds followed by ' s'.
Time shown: 9 h 35 min
